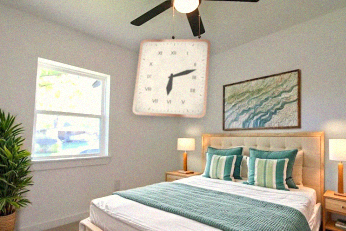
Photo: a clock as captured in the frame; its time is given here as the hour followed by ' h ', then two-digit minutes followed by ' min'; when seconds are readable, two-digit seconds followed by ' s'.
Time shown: 6 h 12 min
